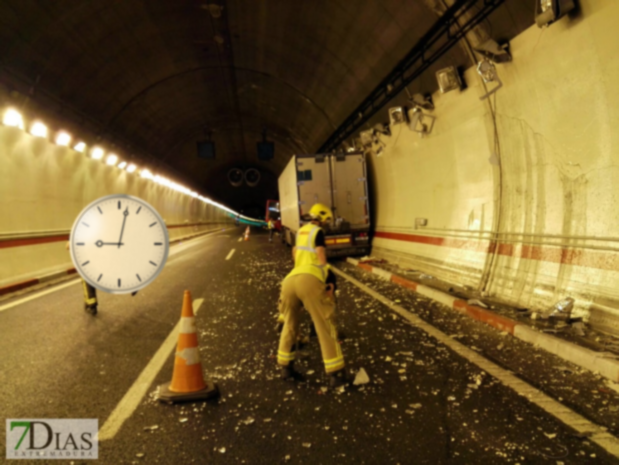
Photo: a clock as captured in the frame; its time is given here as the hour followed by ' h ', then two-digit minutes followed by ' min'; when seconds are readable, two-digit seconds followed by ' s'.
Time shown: 9 h 02 min
